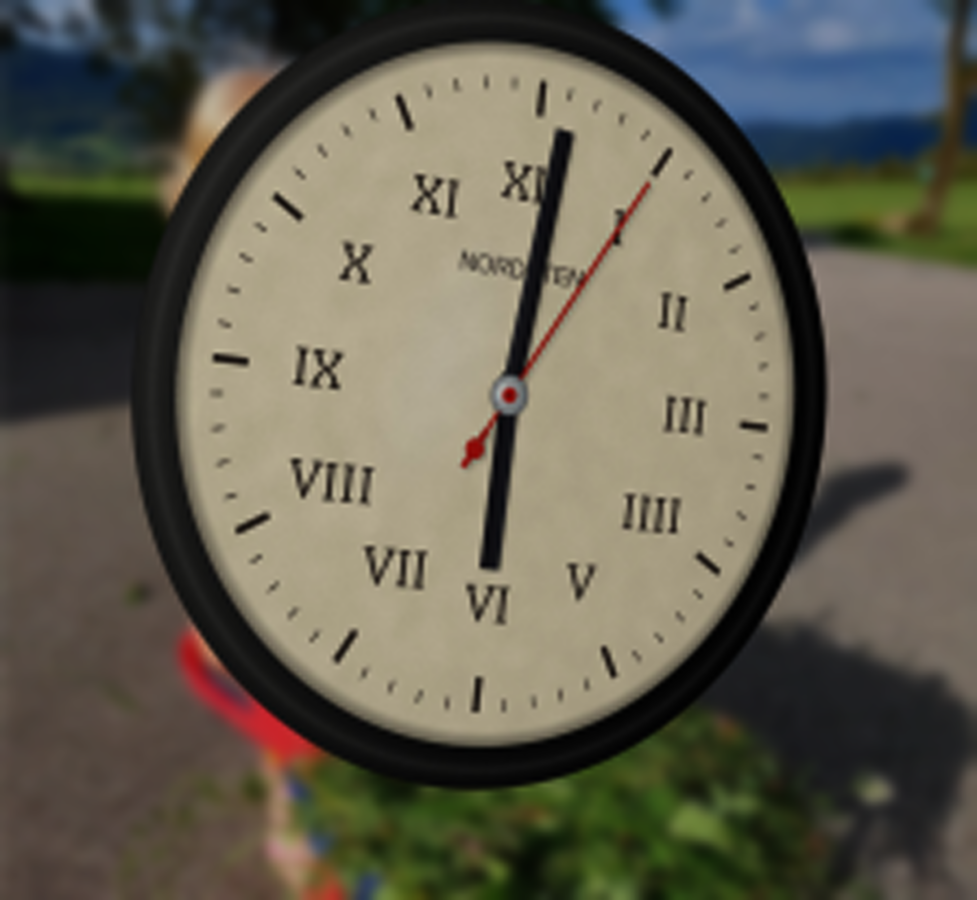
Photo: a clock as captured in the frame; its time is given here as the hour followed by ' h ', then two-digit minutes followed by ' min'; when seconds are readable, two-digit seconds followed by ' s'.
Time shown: 6 h 01 min 05 s
